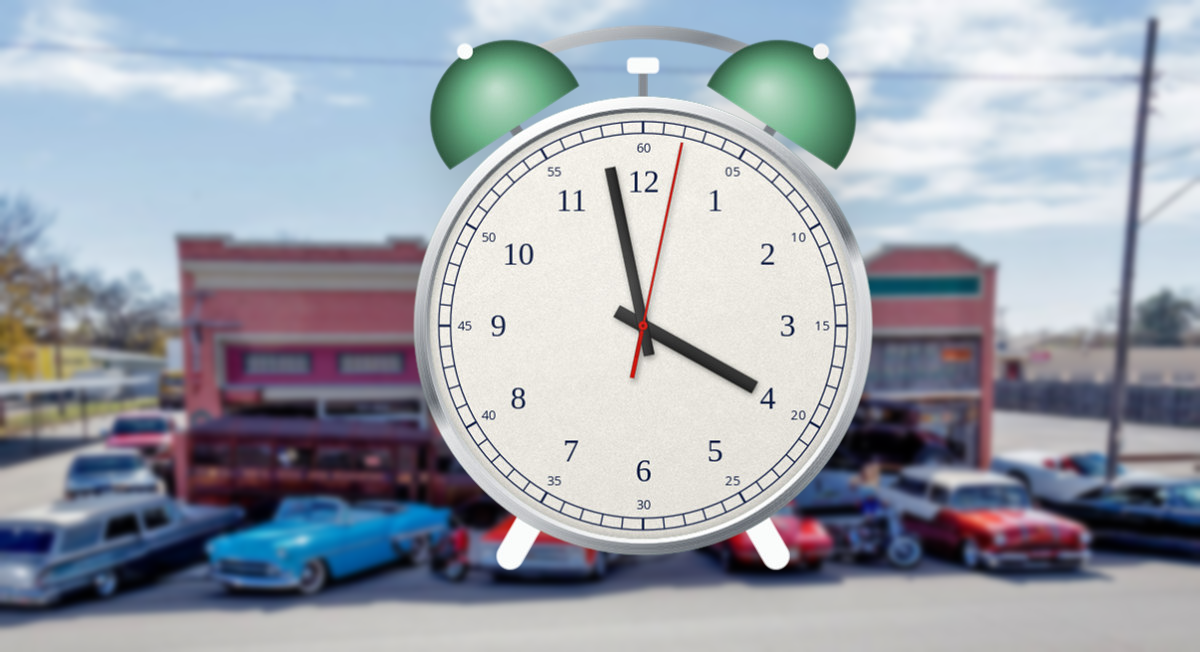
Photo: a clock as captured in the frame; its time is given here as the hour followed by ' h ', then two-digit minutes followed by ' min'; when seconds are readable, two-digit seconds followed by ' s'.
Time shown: 3 h 58 min 02 s
